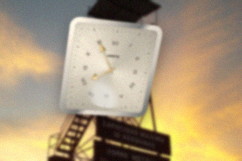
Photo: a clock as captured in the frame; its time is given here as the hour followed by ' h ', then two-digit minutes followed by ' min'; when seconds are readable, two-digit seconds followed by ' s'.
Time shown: 7 h 55 min
